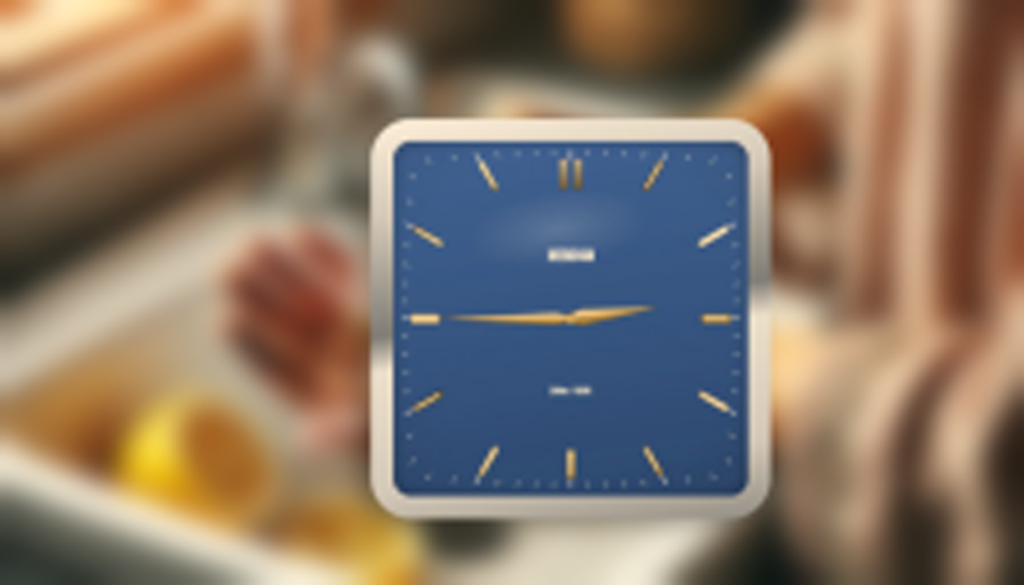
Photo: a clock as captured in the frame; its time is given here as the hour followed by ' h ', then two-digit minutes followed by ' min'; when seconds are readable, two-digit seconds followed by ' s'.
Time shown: 2 h 45 min
